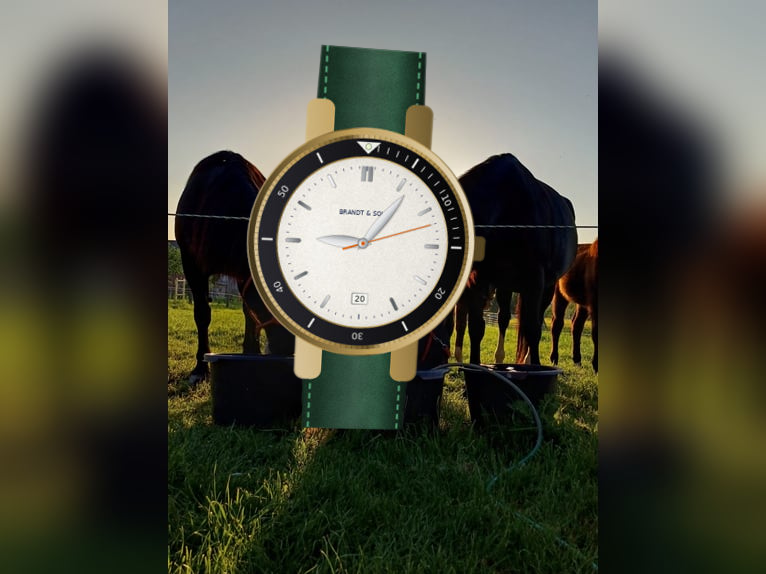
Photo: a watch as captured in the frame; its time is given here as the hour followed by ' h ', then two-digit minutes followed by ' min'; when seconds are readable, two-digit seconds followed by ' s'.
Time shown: 9 h 06 min 12 s
